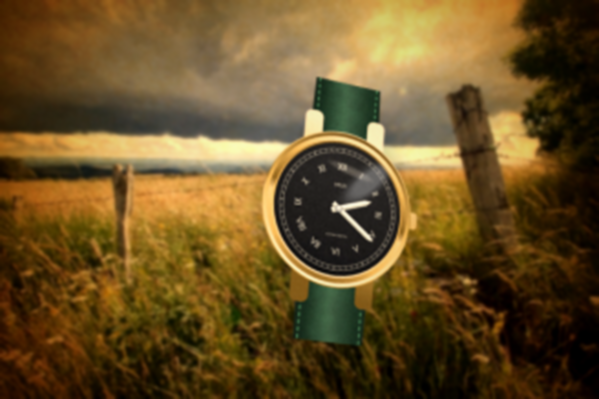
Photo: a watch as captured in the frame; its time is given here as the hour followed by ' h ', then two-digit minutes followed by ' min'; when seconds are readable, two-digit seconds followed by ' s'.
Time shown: 2 h 21 min
